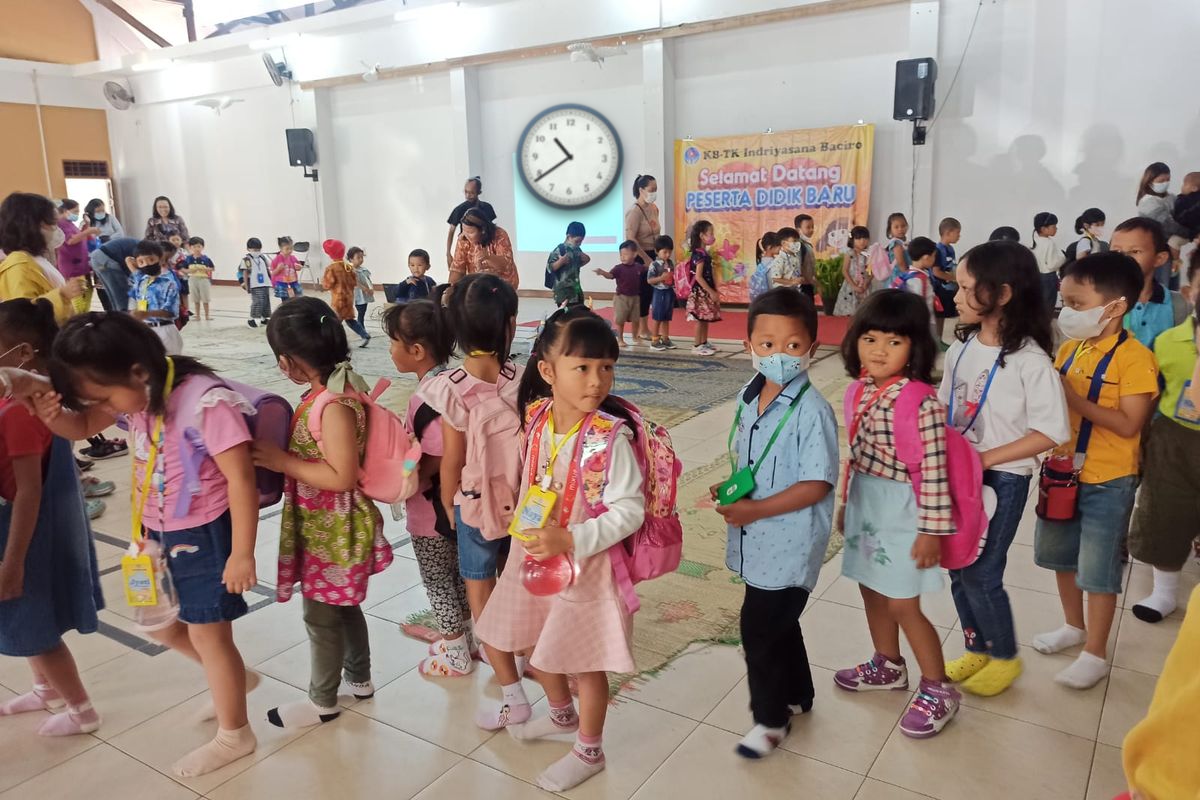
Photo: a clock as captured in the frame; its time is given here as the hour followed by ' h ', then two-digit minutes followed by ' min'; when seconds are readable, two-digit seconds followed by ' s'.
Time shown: 10 h 39 min
